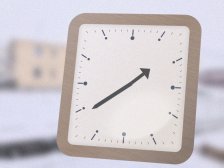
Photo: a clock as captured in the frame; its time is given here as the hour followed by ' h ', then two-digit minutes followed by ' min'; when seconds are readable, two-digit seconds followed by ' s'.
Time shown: 1 h 39 min
